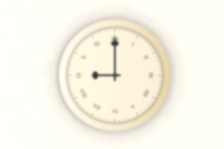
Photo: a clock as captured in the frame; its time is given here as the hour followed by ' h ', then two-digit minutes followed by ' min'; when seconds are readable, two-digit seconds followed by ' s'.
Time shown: 9 h 00 min
